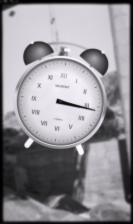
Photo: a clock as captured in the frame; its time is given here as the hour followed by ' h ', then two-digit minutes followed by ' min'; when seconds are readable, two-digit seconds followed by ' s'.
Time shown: 3 h 16 min
